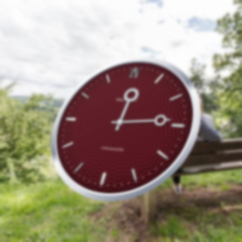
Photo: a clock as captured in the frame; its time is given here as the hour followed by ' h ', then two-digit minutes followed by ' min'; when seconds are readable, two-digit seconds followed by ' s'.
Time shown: 12 h 14 min
